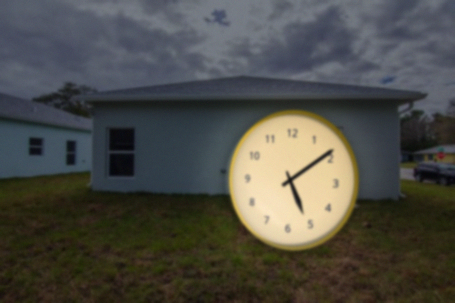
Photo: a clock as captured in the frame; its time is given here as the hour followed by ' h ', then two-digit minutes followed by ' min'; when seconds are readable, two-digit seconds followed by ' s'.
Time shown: 5 h 09 min
